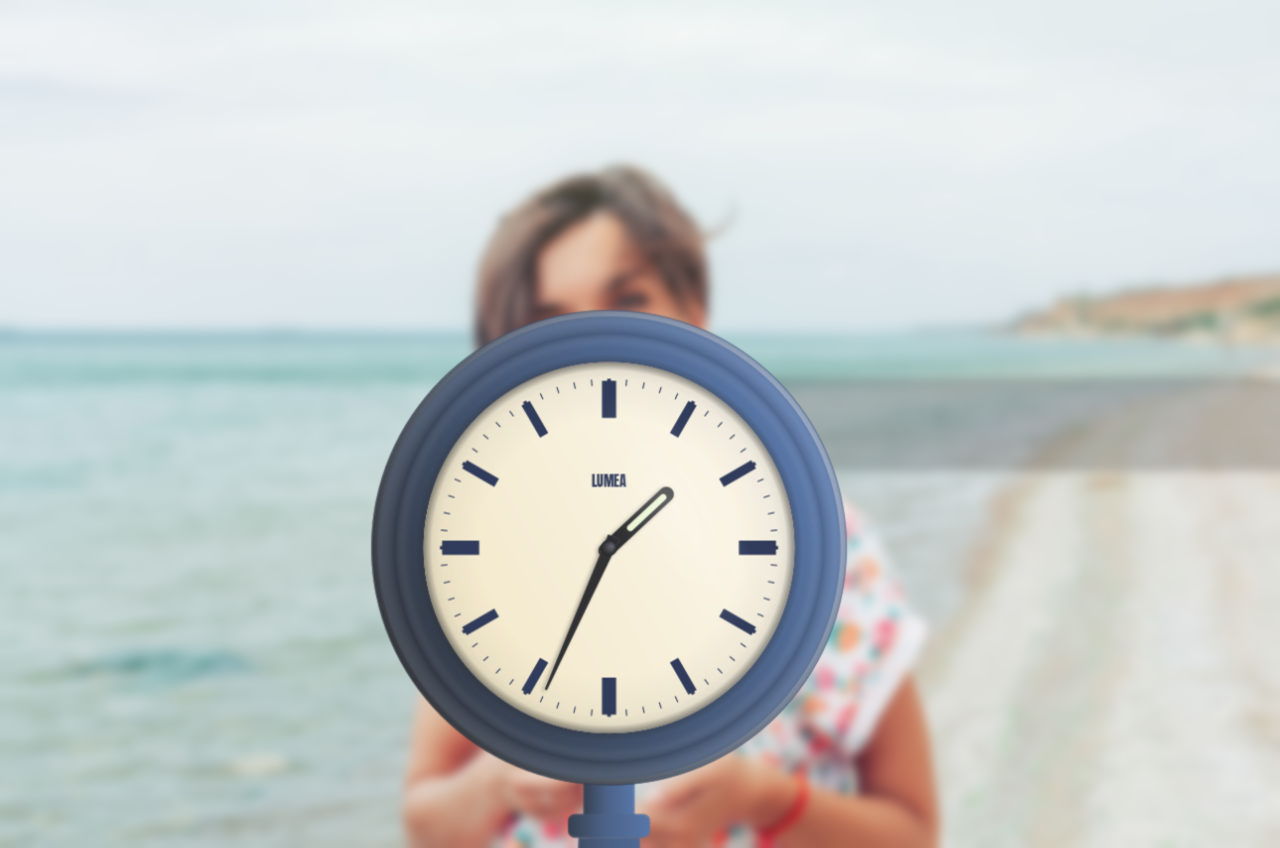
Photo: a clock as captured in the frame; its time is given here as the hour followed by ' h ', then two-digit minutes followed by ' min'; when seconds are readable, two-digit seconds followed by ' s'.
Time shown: 1 h 34 min
